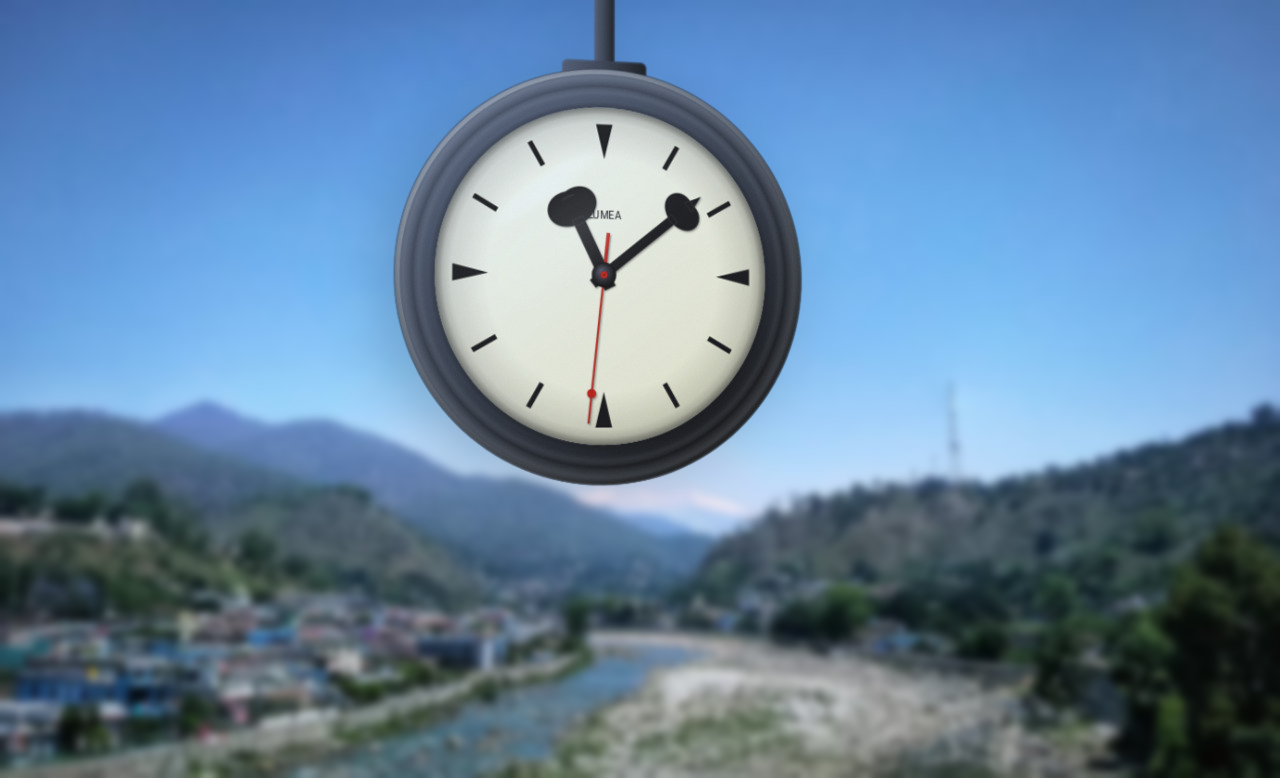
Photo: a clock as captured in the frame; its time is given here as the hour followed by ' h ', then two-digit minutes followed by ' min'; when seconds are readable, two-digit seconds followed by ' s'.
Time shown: 11 h 08 min 31 s
